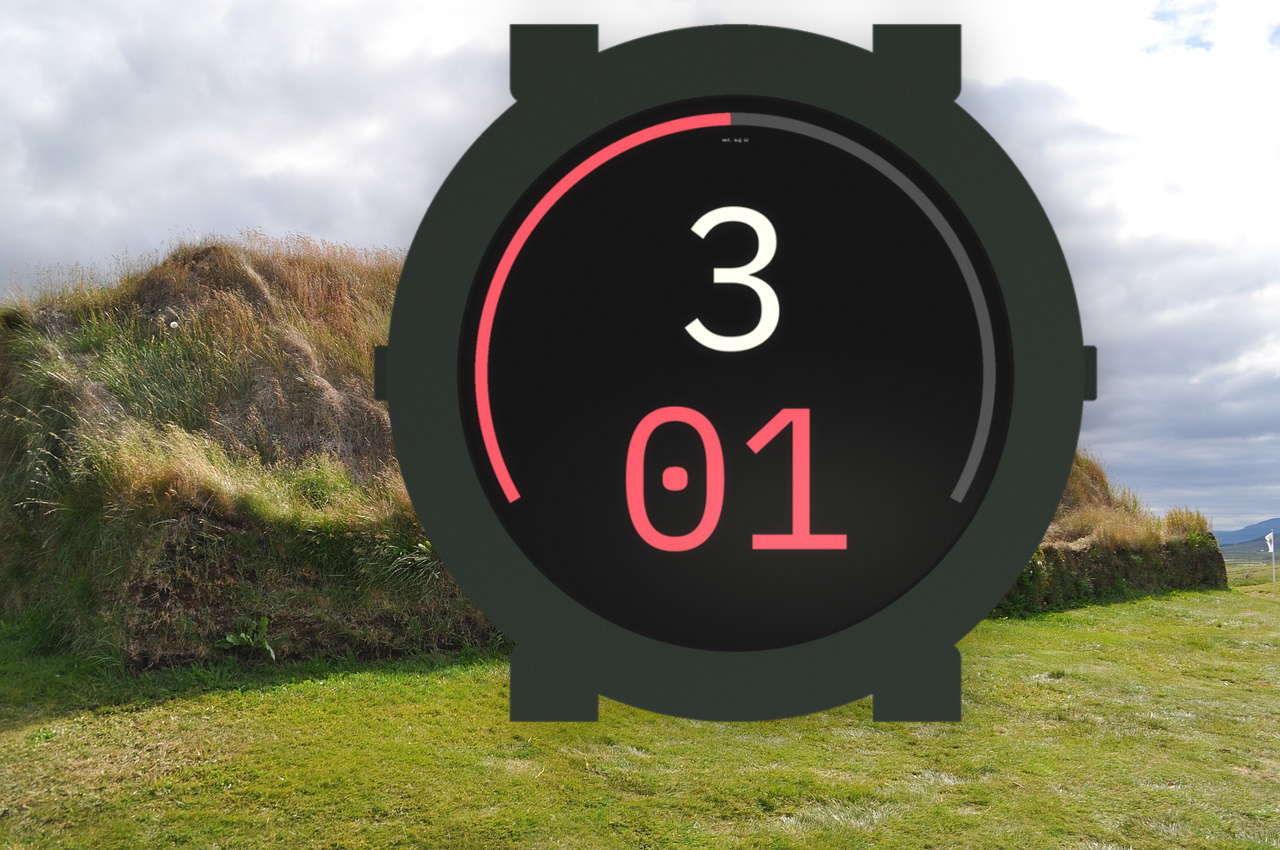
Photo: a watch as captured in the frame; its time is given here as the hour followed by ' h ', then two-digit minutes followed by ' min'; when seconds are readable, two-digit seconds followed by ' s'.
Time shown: 3 h 01 min
